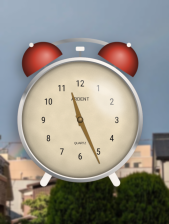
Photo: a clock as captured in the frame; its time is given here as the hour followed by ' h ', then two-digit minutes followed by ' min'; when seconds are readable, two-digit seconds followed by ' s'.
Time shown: 11 h 26 min
